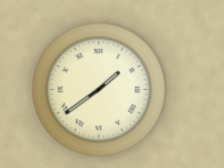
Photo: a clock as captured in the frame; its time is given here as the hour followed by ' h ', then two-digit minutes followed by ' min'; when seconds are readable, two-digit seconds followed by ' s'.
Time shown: 1 h 39 min
